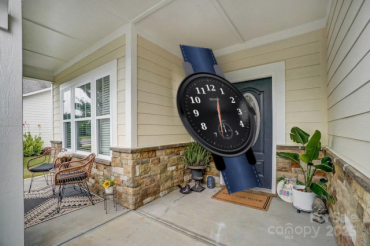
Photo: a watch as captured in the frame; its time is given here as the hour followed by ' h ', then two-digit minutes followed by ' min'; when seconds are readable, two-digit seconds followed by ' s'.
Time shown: 12 h 32 min
